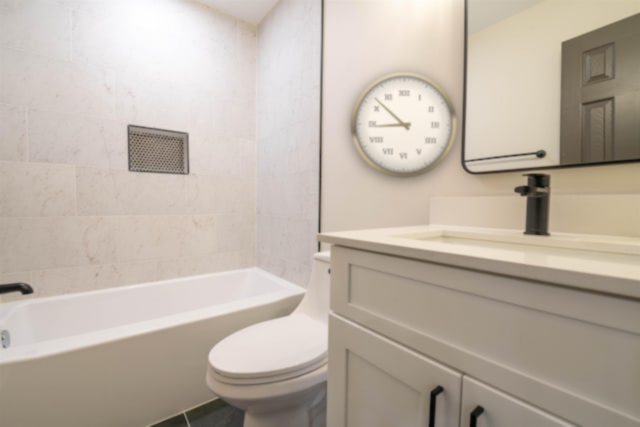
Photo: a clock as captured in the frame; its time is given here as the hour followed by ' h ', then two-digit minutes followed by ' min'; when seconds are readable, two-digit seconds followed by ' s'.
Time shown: 8 h 52 min
